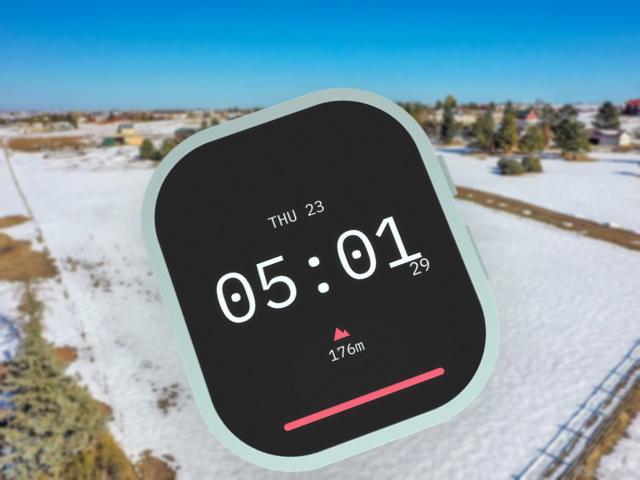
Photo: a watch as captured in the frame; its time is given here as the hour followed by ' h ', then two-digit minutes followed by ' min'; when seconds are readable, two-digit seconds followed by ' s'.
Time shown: 5 h 01 min 29 s
